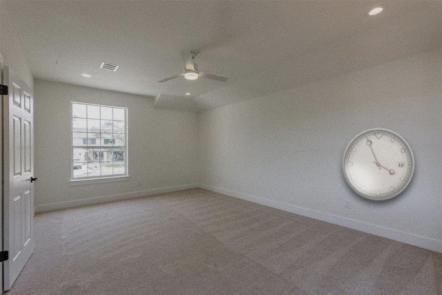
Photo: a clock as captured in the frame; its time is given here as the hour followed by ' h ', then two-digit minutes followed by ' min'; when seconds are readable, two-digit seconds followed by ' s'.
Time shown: 3 h 56 min
